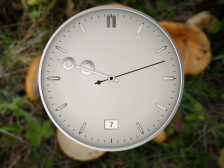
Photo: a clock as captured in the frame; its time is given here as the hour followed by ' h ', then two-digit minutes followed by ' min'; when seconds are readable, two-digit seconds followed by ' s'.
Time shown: 9 h 48 min 12 s
